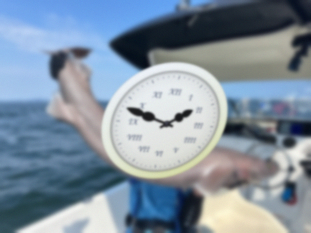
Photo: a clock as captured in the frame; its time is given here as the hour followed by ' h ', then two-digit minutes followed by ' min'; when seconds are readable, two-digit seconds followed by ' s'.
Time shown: 1 h 48 min
